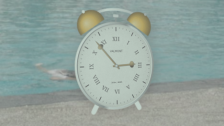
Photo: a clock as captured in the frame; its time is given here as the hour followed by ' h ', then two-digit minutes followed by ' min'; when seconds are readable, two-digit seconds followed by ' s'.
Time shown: 2 h 53 min
